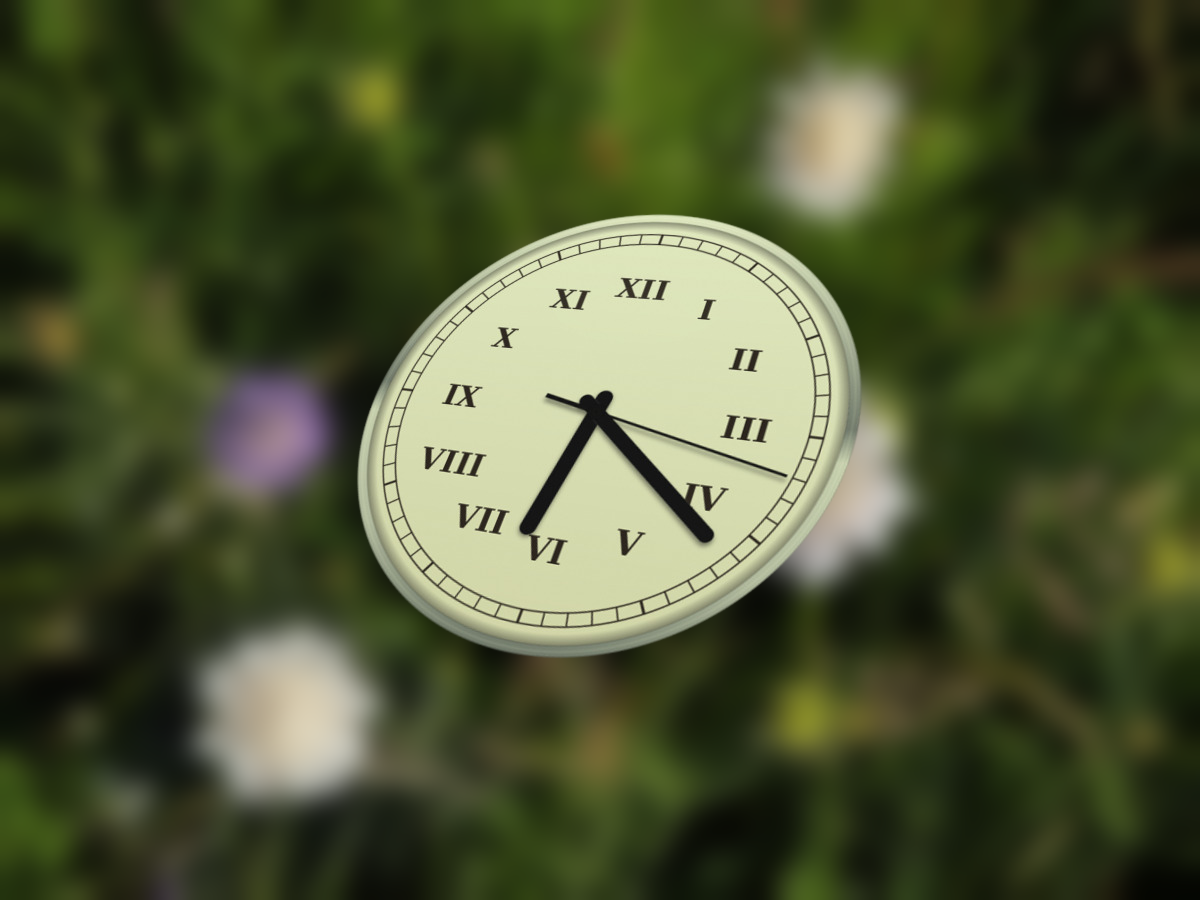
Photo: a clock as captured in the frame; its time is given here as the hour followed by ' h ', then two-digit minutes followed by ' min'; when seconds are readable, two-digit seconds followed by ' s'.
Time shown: 6 h 21 min 17 s
